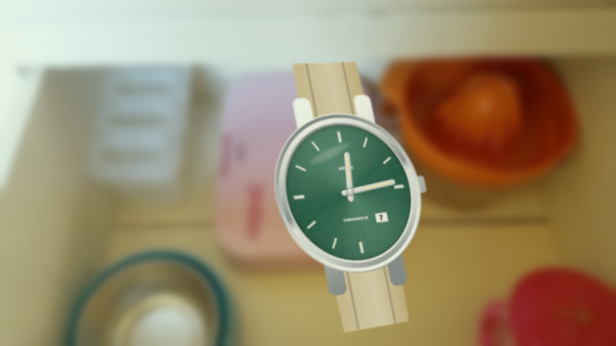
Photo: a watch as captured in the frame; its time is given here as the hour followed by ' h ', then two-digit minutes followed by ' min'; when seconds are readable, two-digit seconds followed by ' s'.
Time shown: 12 h 14 min
